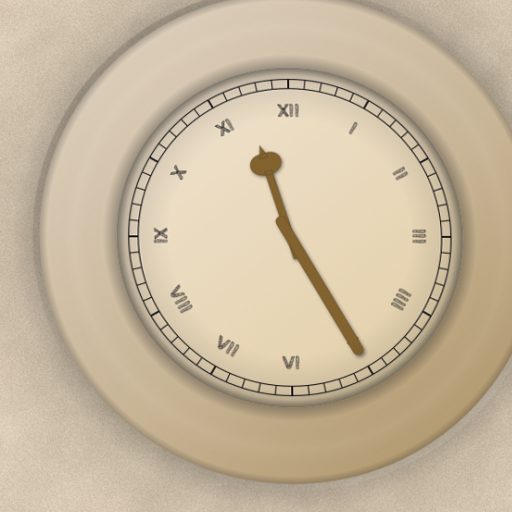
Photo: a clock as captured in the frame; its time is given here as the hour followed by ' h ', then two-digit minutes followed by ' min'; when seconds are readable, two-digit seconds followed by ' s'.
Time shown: 11 h 25 min
